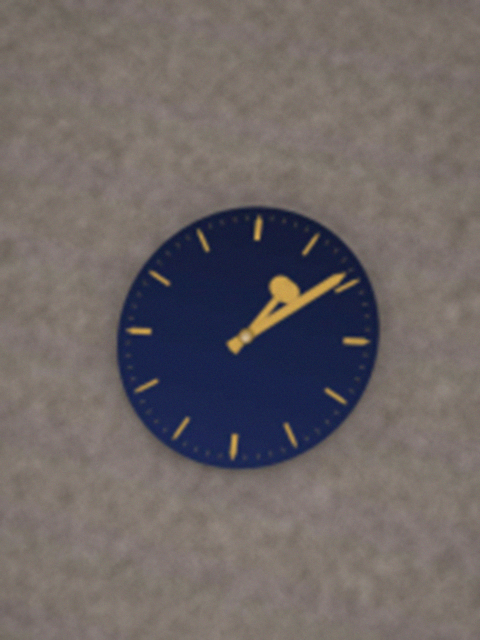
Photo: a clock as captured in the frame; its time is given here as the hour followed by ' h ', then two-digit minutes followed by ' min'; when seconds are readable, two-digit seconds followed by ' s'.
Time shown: 1 h 09 min
